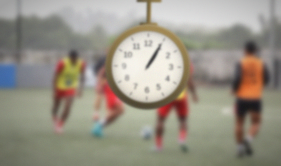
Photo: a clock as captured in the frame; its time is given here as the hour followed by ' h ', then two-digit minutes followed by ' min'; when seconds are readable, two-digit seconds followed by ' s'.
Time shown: 1 h 05 min
